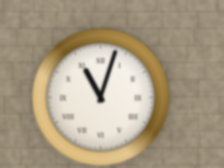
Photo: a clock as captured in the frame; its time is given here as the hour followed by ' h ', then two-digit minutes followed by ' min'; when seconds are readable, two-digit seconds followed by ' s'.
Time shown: 11 h 03 min
